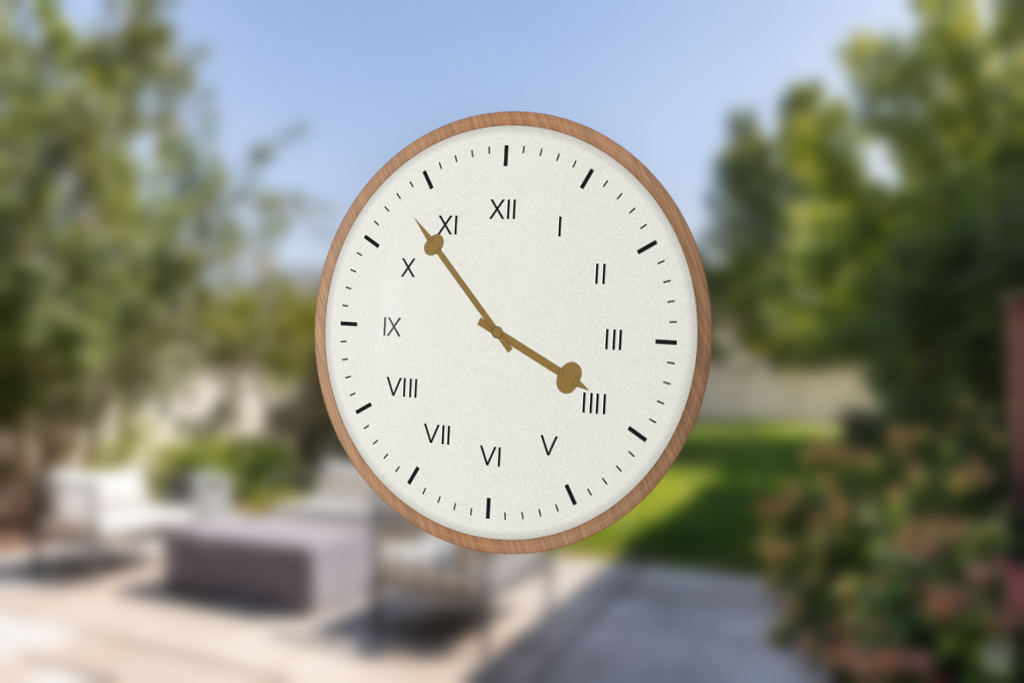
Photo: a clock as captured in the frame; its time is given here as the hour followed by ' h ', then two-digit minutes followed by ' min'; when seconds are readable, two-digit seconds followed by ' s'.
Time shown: 3 h 53 min
